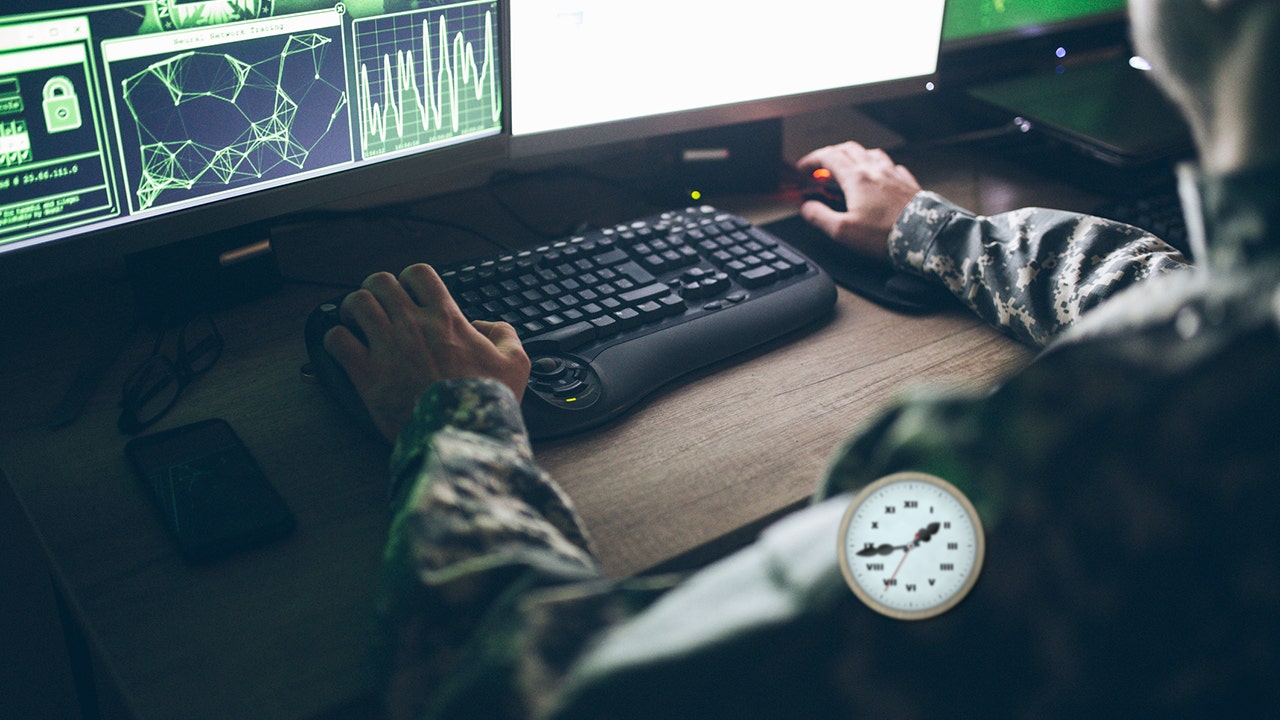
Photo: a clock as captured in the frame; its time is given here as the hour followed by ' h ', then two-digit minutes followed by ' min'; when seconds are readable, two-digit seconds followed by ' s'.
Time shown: 1 h 43 min 35 s
